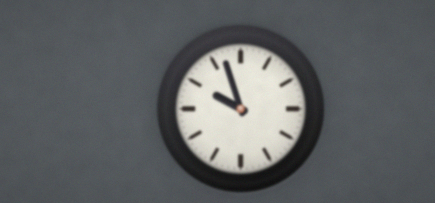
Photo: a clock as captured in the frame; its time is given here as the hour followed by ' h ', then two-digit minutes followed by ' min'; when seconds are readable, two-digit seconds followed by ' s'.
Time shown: 9 h 57 min
